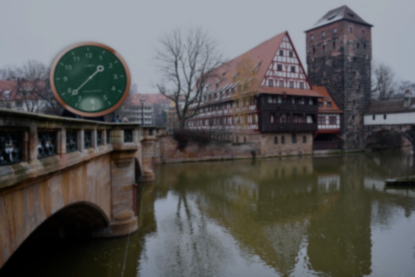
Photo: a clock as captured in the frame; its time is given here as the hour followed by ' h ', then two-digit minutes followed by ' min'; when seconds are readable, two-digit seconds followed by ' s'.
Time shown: 1 h 38 min
